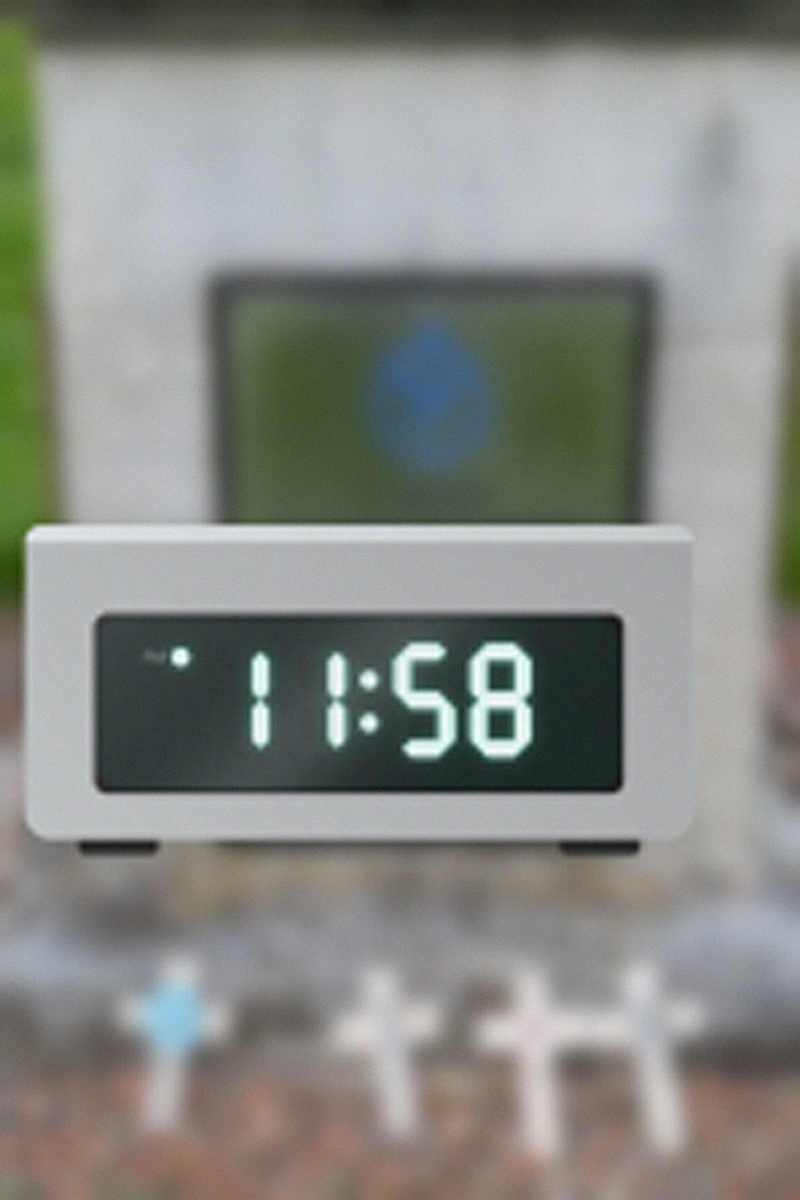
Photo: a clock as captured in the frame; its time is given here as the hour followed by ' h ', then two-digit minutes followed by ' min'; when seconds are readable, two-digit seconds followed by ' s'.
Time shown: 11 h 58 min
